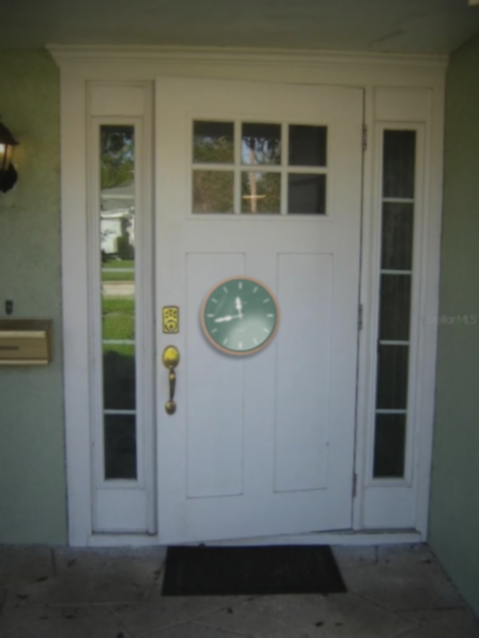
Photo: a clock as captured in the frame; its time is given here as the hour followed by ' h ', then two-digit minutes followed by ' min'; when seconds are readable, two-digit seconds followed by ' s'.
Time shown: 11 h 43 min
